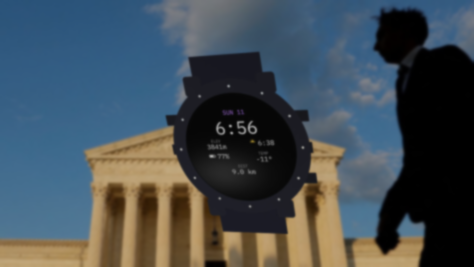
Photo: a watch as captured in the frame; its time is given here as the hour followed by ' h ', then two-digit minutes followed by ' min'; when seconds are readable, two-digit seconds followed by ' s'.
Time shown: 6 h 56 min
